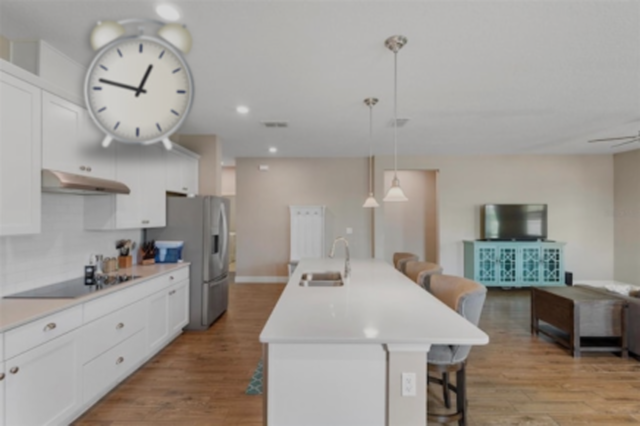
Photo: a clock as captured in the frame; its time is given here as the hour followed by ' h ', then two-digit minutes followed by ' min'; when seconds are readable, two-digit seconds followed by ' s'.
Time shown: 12 h 47 min
